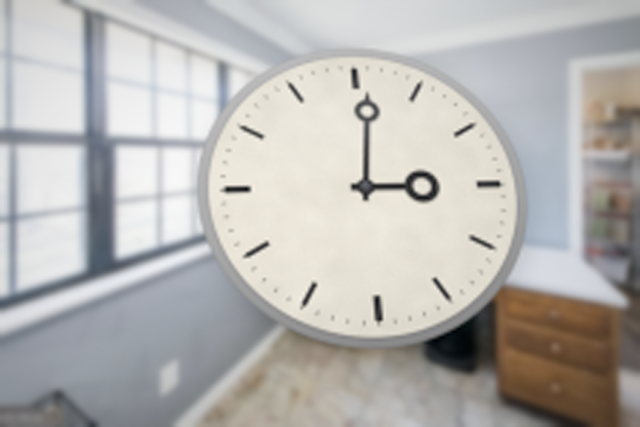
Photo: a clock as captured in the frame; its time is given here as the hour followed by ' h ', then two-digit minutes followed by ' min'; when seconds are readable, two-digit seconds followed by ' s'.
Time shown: 3 h 01 min
